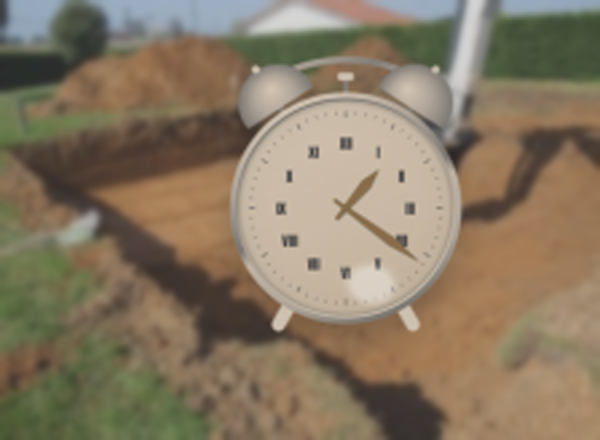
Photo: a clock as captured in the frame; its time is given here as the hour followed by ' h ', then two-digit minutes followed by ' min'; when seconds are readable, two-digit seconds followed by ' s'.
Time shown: 1 h 21 min
